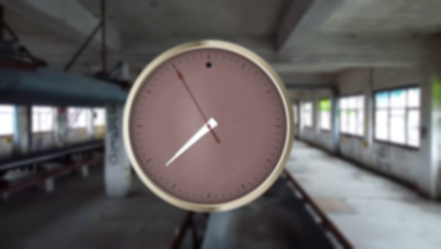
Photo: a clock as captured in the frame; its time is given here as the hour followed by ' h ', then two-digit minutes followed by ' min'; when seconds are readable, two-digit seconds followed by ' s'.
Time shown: 7 h 37 min 55 s
